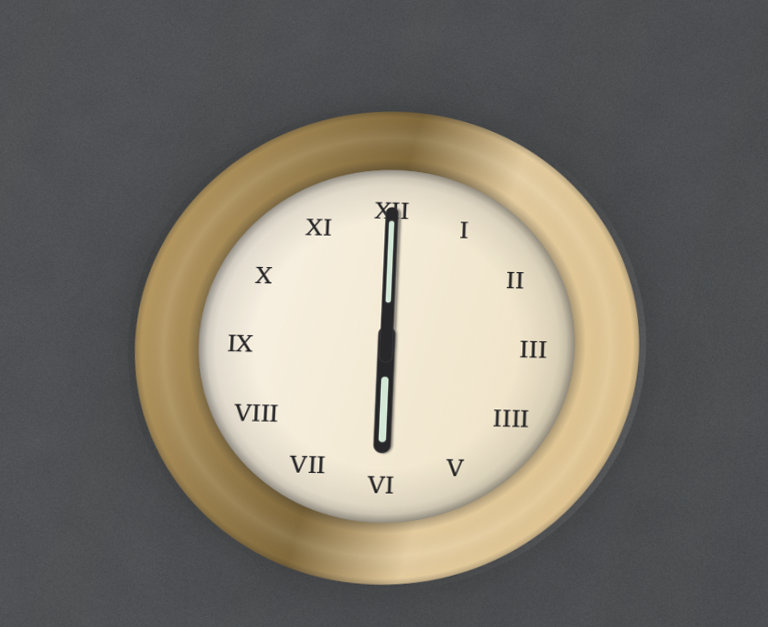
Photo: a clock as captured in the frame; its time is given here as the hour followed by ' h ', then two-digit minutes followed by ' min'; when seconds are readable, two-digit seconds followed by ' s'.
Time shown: 6 h 00 min
